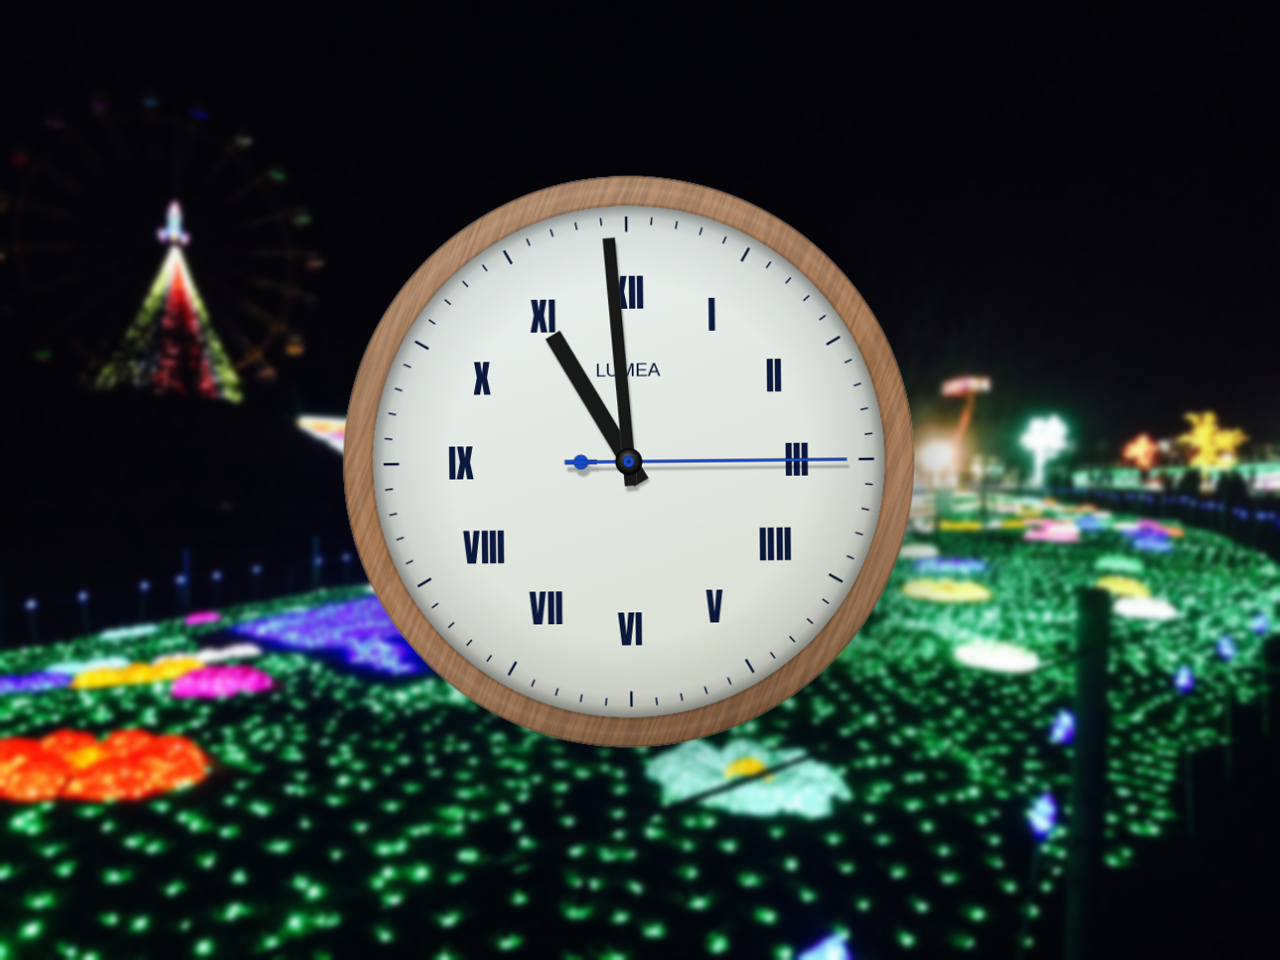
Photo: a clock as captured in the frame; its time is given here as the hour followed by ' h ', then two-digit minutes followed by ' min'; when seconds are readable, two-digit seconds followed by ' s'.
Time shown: 10 h 59 min 15 s
